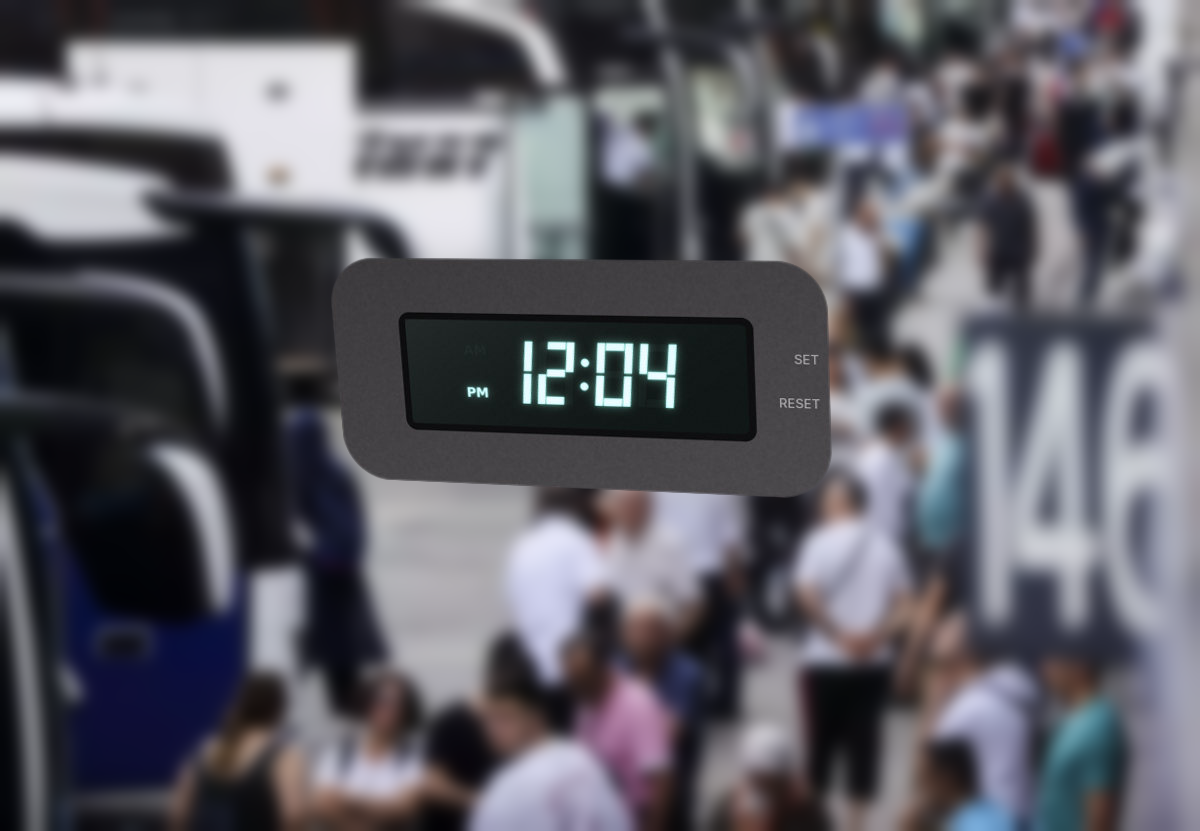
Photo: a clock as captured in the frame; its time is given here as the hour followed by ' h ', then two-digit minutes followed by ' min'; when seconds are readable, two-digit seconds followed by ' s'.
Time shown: 12 h 04 min
